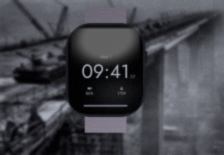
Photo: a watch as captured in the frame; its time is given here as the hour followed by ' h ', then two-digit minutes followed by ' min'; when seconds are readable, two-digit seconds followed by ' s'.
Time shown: 9 h 41 min
